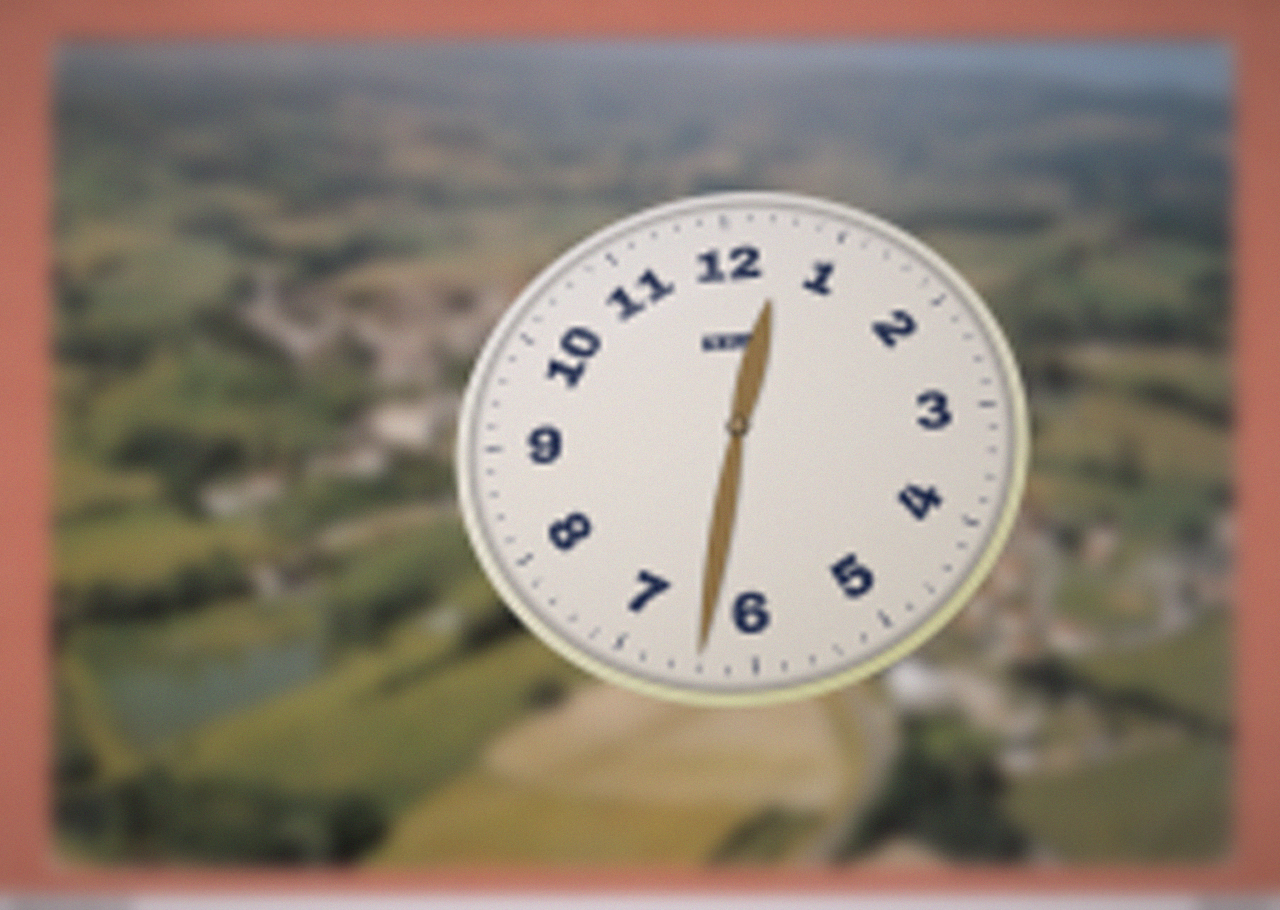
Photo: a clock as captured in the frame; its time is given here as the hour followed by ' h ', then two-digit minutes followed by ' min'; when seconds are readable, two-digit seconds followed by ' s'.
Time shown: 12 h 32 min
